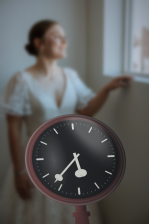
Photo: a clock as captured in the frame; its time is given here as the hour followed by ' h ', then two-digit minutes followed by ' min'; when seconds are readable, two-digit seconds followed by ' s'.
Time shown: 5 h 37 min
